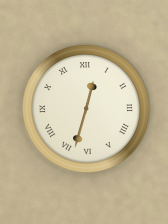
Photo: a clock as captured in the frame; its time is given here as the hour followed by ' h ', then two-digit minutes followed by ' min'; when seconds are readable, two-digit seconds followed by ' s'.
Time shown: 12 h 33 min
